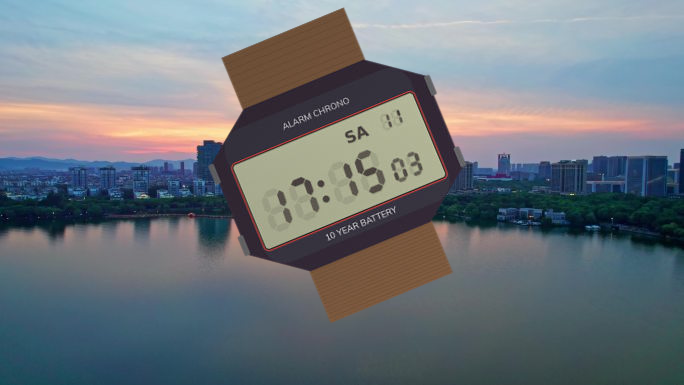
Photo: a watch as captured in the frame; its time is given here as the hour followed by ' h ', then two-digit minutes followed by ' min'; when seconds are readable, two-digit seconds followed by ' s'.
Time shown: 17 h 15 min 03 s
